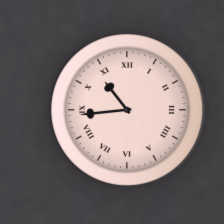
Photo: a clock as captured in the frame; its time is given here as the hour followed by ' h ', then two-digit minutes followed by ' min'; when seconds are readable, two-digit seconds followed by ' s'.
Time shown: 10 h 44 min
